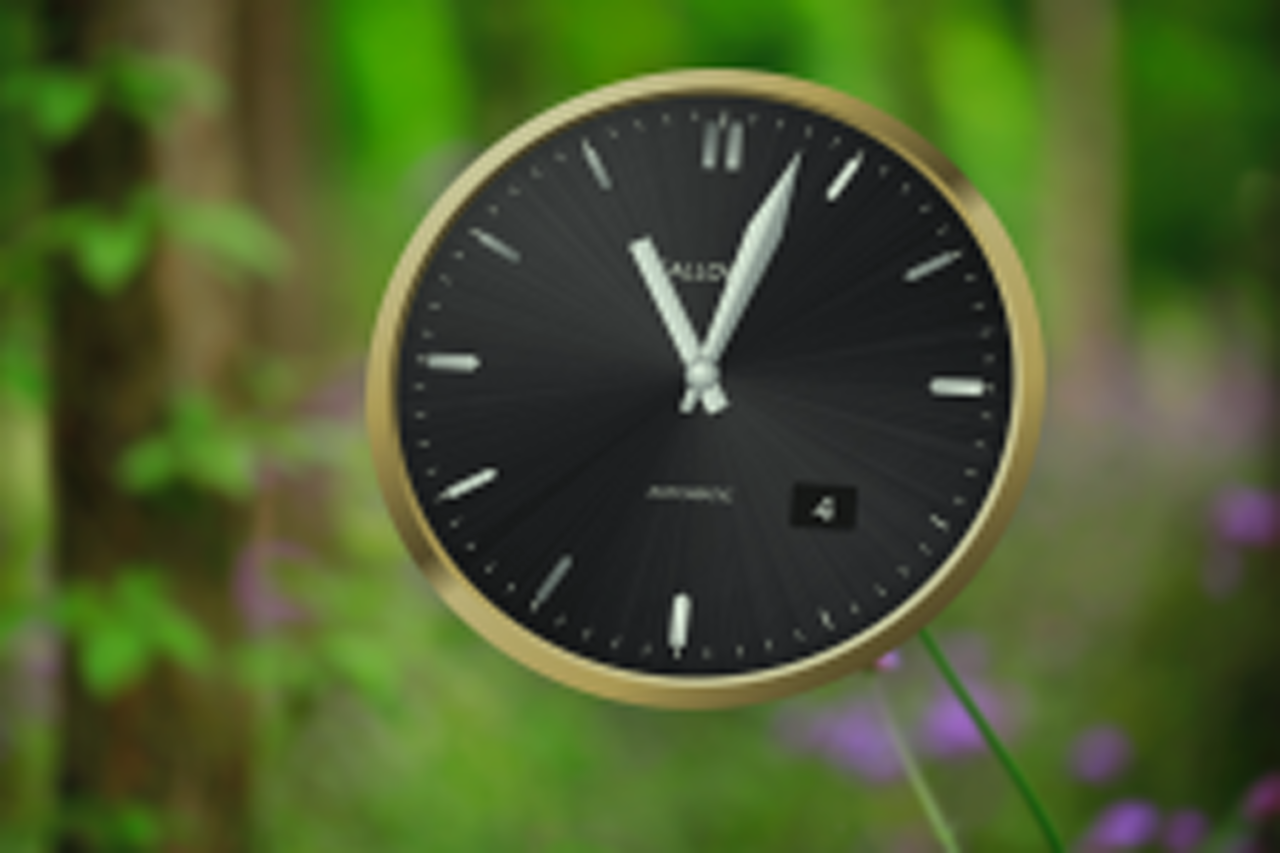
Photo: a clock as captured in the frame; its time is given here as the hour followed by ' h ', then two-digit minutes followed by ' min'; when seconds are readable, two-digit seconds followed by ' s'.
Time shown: 11 h 03 min
